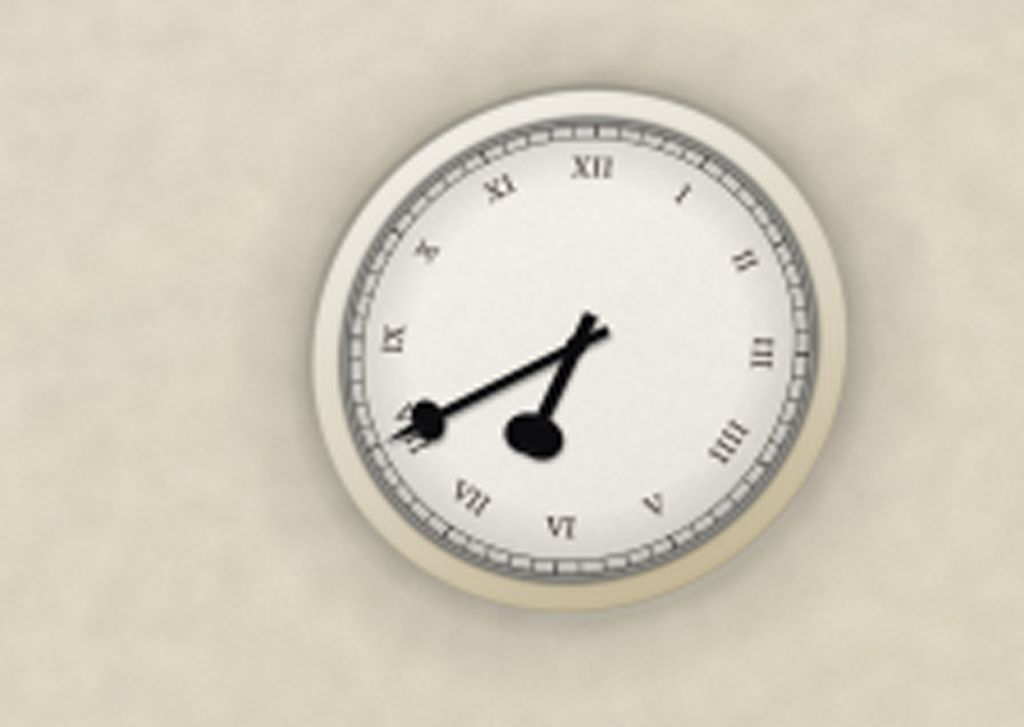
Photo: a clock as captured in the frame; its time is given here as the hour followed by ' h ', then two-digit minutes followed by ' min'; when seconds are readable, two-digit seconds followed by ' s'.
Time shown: 6 h 40 min
